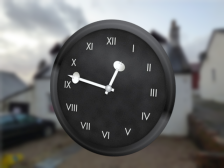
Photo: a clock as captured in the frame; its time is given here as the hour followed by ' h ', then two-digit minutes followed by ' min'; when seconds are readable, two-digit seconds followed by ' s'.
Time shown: 12 h 47 min
